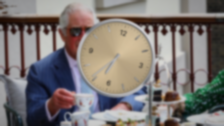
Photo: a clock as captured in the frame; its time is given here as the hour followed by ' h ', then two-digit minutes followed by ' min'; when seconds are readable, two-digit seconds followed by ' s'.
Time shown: 6 h 36 min
